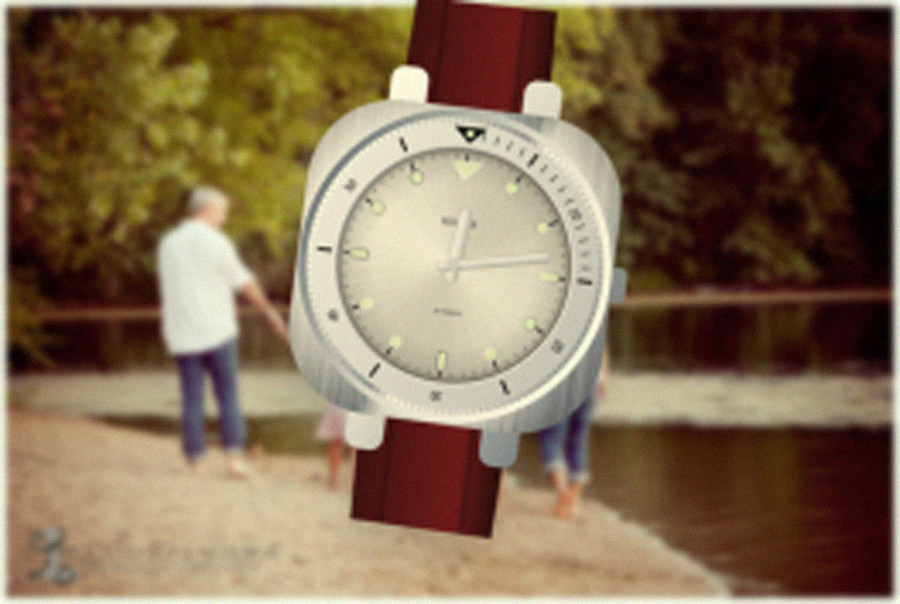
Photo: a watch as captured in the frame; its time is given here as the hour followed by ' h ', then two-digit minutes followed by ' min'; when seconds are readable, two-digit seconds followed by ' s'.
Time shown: 12 h 13 min
